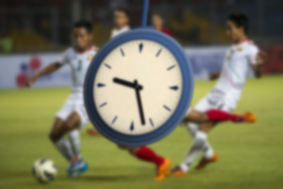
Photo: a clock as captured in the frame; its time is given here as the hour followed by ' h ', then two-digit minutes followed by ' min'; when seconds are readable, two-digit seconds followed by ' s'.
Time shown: 9 h 27 min
